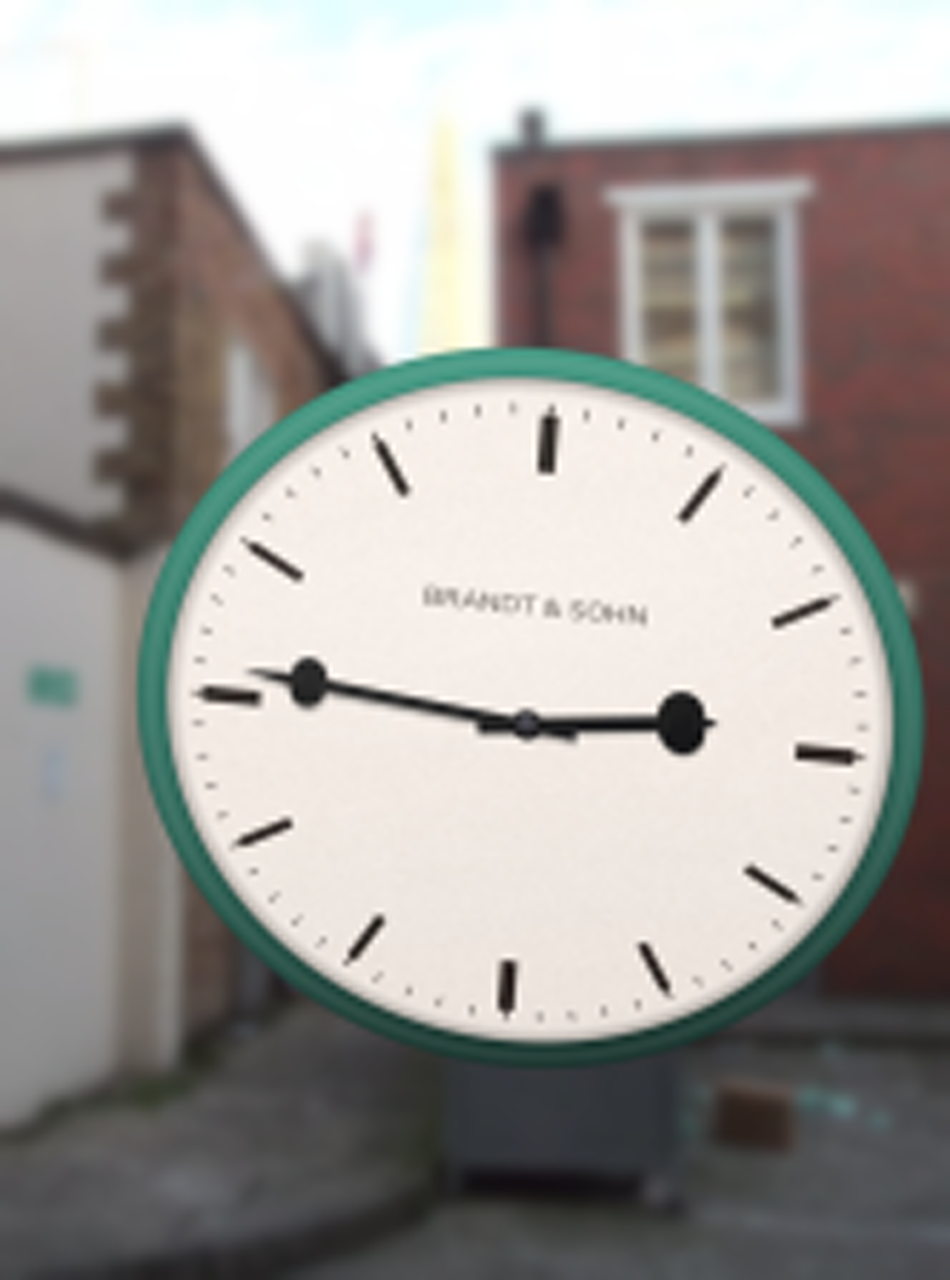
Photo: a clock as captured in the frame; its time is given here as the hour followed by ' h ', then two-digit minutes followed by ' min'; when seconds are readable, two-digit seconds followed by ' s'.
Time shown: 2 h 46 min
